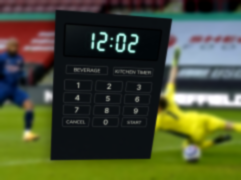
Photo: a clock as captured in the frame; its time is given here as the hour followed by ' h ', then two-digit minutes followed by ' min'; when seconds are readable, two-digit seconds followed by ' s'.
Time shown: 12 h 02 min
